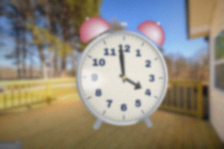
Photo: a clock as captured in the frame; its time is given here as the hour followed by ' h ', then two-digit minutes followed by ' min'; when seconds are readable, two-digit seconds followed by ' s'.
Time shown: 3 h 59 min
